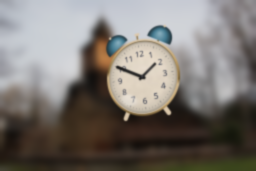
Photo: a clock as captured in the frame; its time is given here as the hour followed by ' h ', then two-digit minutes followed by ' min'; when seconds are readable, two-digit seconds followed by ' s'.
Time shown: 1 h 50 min
